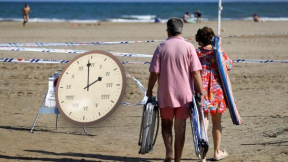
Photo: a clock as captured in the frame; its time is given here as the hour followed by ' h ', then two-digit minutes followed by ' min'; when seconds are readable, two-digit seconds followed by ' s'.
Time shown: 1 h 59 min
